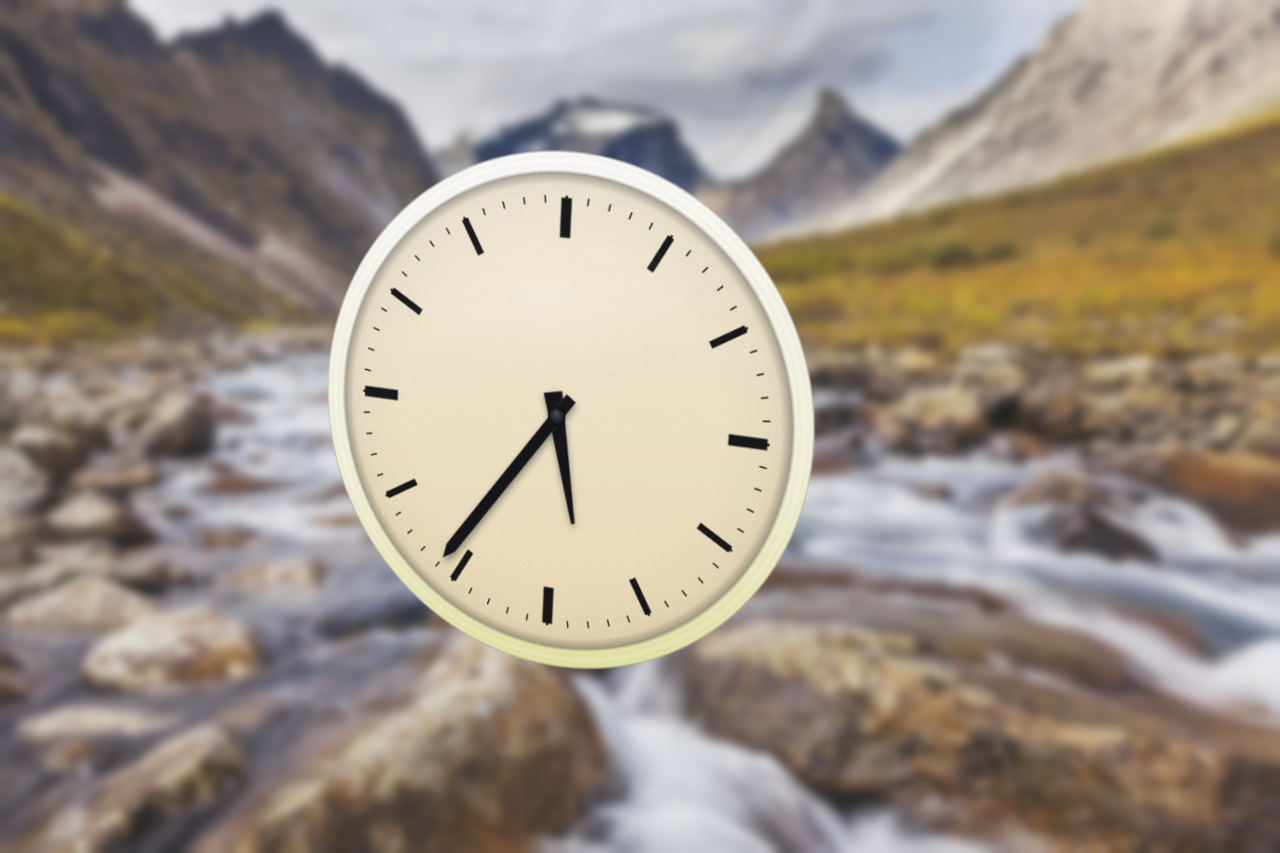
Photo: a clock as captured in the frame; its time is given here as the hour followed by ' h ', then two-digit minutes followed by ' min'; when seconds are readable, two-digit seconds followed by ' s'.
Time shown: 5 h 36 min
